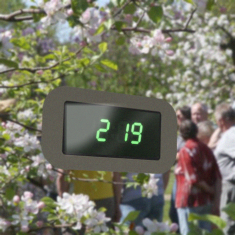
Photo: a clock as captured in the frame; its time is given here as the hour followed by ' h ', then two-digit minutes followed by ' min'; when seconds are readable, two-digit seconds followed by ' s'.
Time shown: 2 h 19 min
